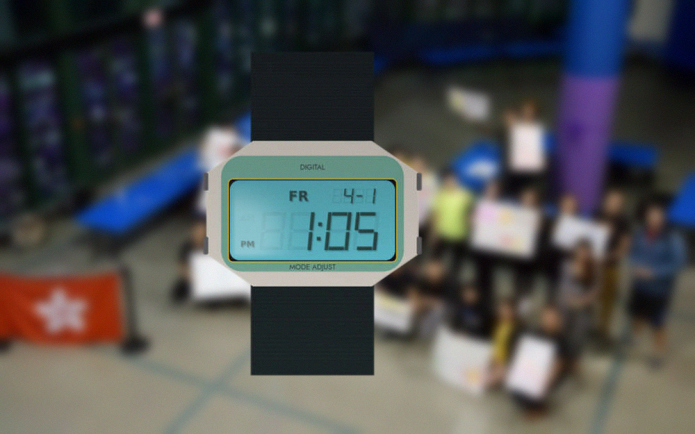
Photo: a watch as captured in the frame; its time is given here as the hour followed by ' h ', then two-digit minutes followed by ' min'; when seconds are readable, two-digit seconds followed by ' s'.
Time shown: 1 h 05 min
